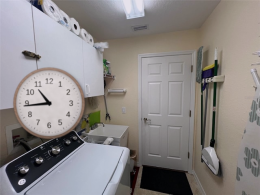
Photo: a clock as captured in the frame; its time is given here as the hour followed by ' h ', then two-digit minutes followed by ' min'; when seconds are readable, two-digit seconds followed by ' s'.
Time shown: 10 h 44 min
